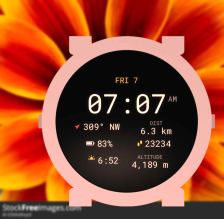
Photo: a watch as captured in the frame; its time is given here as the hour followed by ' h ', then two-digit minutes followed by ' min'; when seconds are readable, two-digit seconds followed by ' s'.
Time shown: 7 h 07 min
